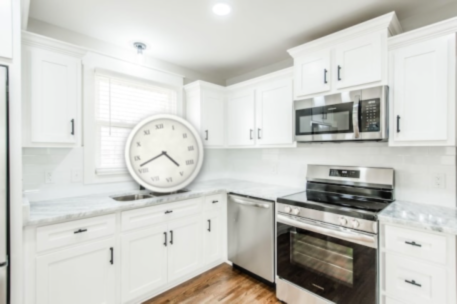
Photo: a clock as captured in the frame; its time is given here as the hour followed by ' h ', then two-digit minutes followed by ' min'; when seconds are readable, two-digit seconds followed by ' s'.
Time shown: 4 h 42 min
